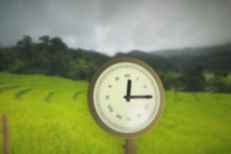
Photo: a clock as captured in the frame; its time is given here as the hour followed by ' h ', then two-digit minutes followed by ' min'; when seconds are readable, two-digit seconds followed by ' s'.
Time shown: 12 h 15 min
